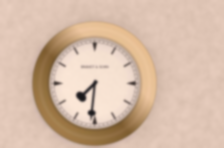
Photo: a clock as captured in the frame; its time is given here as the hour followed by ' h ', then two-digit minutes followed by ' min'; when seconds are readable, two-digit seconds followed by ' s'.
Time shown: 7 h 31 min
